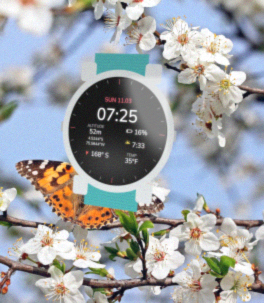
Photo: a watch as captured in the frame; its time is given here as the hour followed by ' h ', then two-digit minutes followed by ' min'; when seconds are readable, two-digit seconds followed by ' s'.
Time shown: 7 h 25 min
